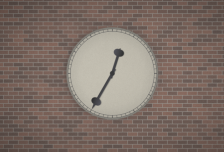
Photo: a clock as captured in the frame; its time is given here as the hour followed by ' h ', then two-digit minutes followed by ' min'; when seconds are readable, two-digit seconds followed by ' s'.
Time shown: 12 h 35 min
